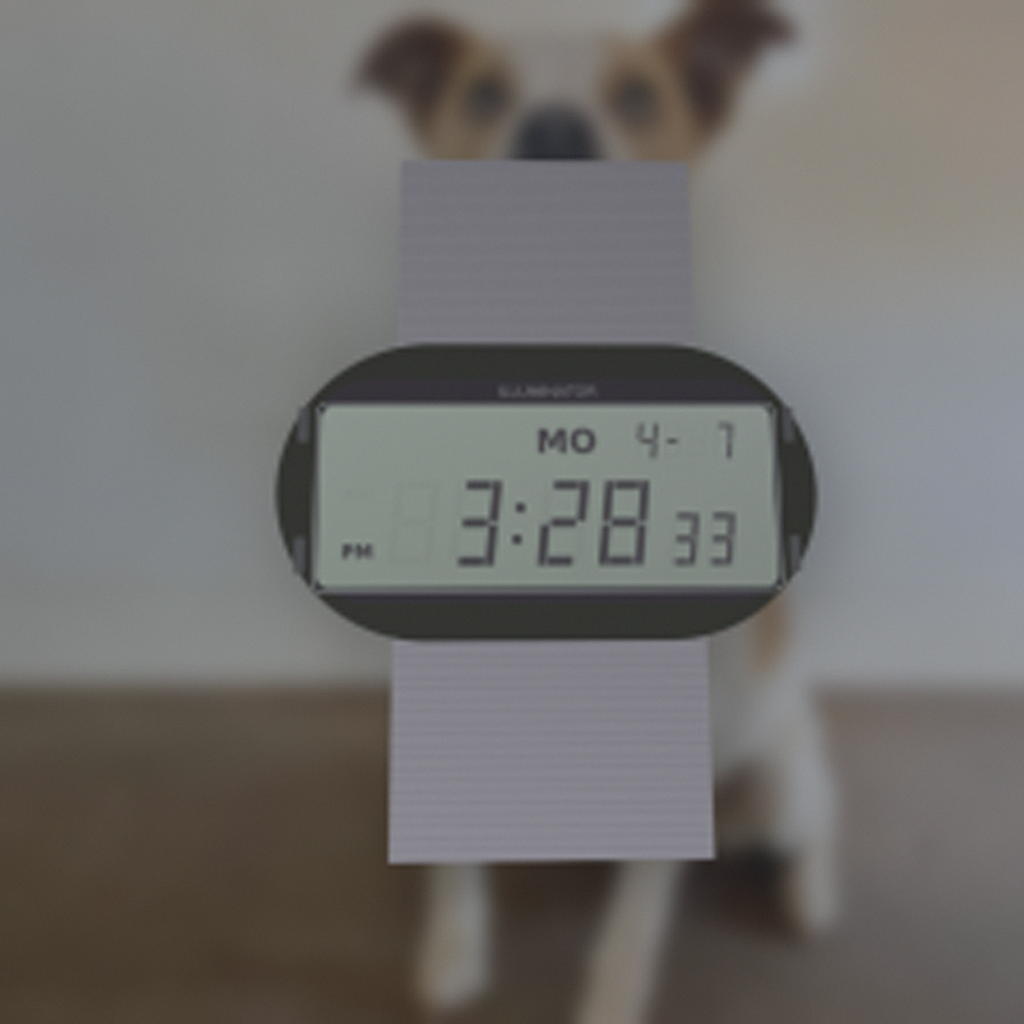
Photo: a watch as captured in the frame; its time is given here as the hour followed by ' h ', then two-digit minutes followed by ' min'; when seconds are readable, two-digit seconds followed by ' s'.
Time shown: 3 h 28 min 33 s
